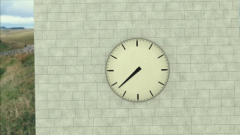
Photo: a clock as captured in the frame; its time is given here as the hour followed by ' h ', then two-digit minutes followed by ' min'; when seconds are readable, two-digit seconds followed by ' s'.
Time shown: 7 h 38 min
